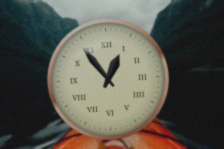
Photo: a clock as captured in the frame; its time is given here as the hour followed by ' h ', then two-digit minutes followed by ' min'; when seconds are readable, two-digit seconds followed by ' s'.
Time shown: 12 h 54 min
